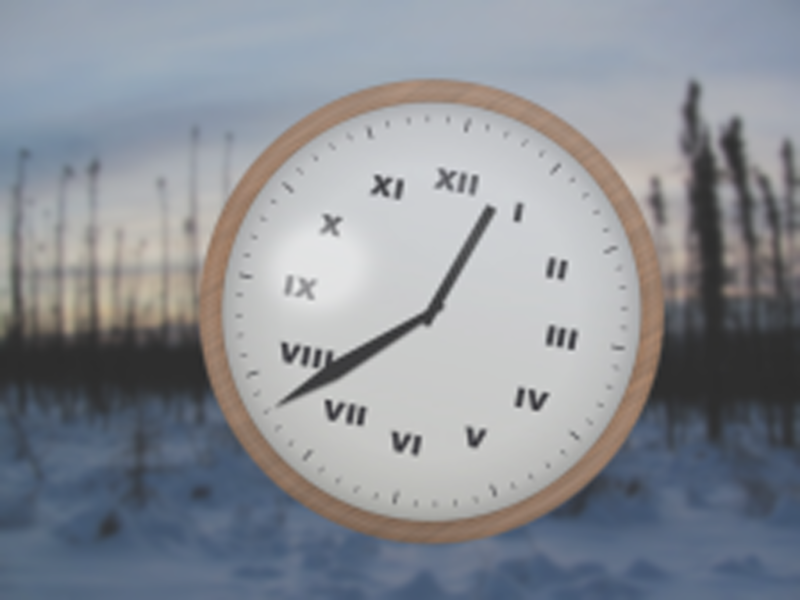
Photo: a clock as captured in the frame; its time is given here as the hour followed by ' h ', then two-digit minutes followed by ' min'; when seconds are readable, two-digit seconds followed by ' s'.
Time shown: 12 h 38 min
